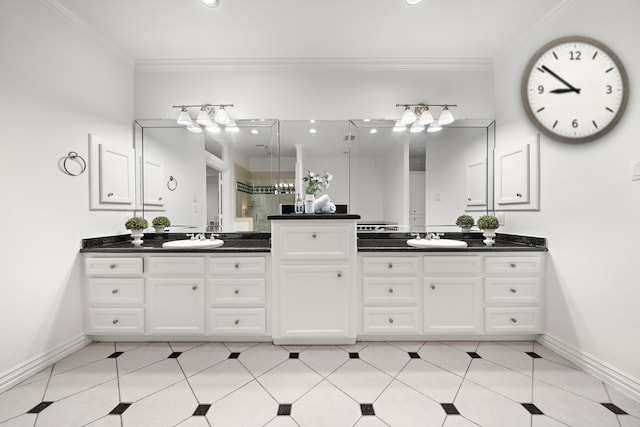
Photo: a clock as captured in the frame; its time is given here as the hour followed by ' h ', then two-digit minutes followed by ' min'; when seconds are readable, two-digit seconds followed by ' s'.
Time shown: 8 h 51 min
